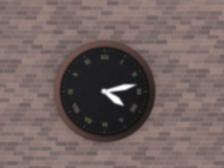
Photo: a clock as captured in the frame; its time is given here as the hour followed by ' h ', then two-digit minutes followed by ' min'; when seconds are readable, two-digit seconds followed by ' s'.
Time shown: 4 h 13 min
